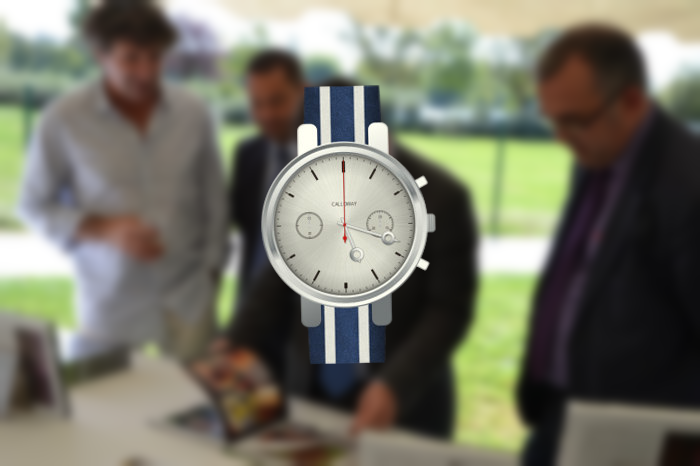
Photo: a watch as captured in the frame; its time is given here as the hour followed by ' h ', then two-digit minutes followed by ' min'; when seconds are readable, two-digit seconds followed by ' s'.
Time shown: 5 h 18 min
